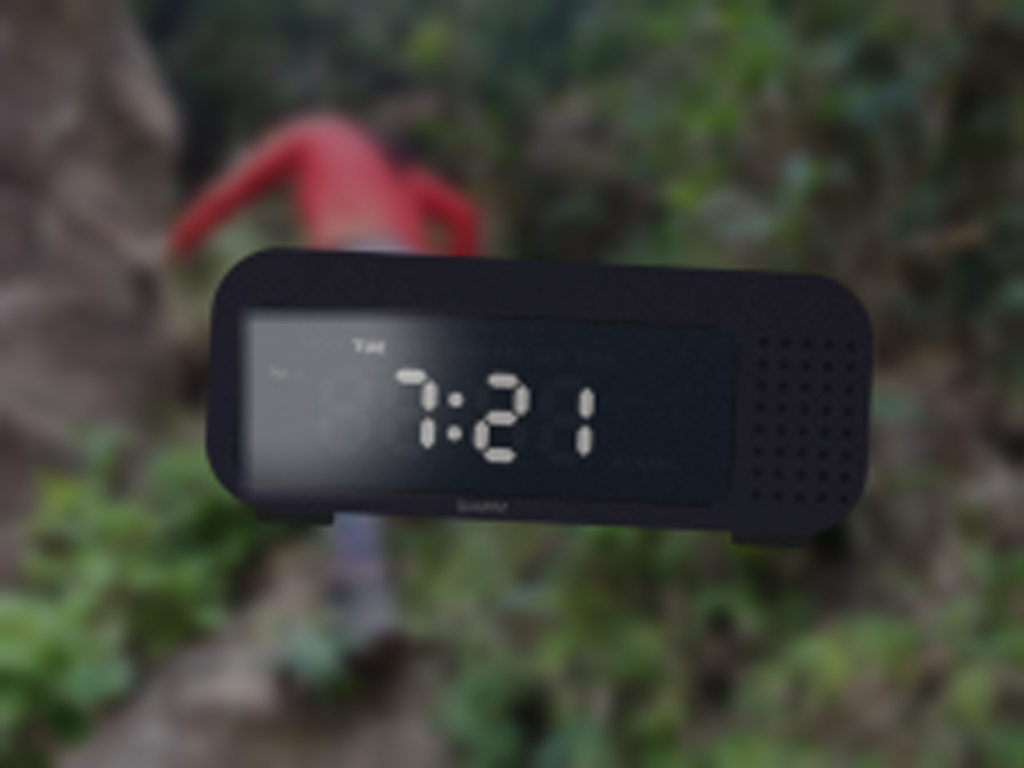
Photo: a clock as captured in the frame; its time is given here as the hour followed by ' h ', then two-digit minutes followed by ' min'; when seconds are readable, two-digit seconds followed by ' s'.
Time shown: 7 h 21 min
